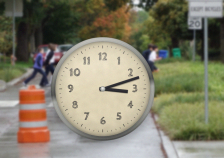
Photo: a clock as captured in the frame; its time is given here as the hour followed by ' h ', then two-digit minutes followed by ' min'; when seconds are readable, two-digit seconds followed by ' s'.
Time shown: 3 h 12 min
